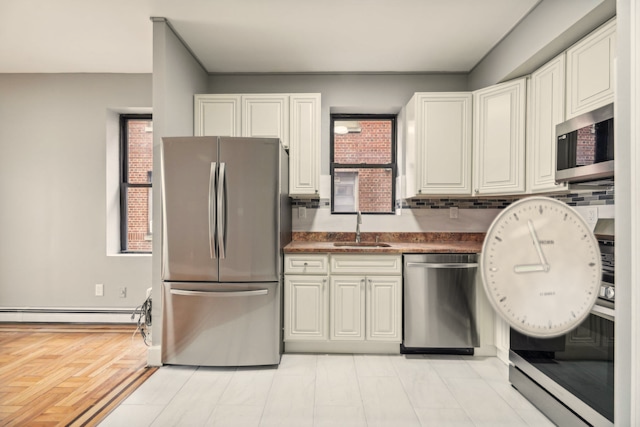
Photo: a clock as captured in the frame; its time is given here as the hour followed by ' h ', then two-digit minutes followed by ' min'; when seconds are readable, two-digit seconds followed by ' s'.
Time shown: 8 h 57 min
